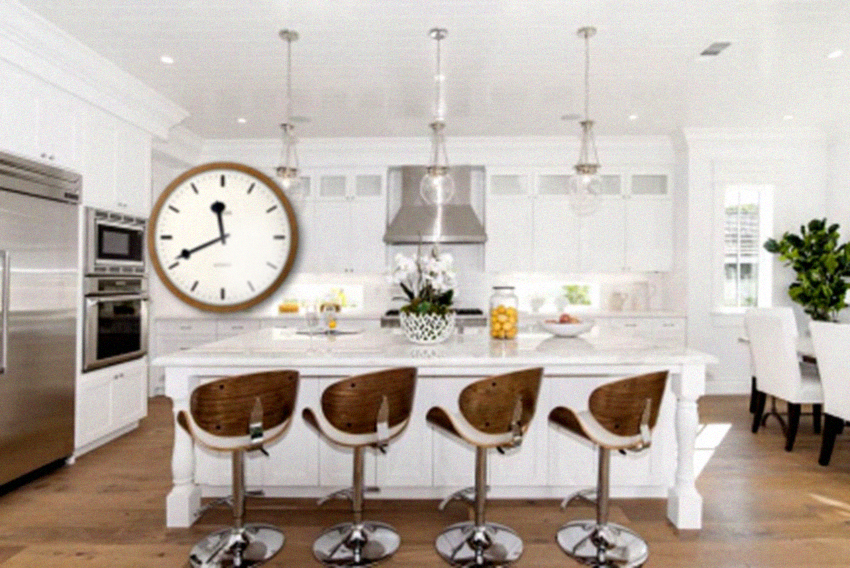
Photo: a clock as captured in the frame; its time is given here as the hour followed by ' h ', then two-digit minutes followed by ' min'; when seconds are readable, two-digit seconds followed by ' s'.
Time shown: 11 h 41 min
